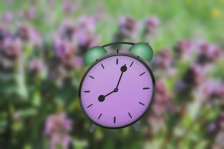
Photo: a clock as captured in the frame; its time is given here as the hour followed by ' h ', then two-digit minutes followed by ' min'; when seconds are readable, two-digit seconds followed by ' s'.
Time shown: 8 h 03 min
